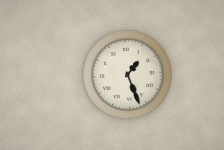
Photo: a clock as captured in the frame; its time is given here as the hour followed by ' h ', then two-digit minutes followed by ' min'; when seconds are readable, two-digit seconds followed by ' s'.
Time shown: 1 h 27 min
